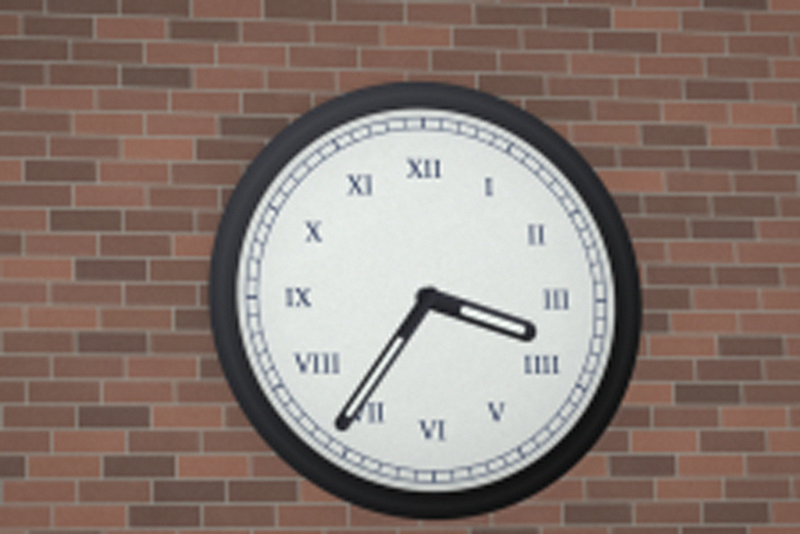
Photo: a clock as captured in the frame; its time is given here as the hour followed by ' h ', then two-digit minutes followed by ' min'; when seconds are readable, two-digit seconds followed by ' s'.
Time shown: 3 h 36 min
